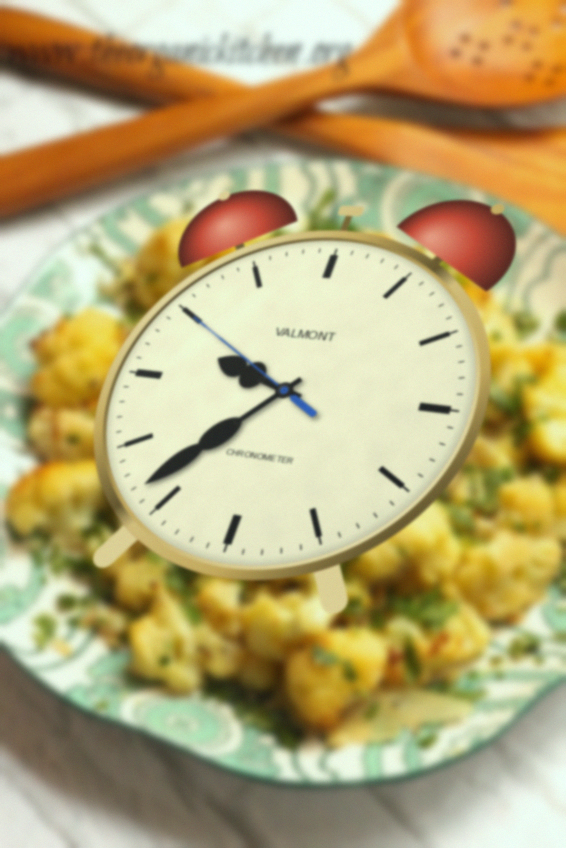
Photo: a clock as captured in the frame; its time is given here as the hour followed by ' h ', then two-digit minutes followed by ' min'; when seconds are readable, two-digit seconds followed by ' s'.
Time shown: 9 h 36 min 50 s
